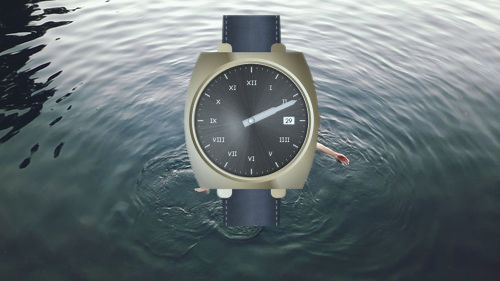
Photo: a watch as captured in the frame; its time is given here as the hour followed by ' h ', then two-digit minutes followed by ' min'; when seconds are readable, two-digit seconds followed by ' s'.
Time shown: 2 h 11 min
